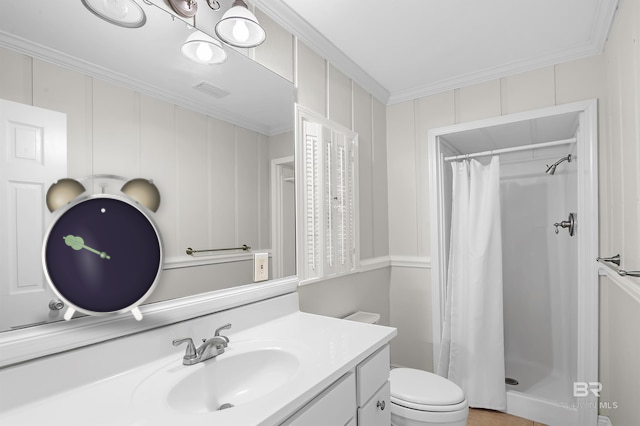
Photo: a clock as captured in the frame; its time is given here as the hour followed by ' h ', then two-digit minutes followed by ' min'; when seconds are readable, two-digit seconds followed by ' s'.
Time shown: 9 h 49 min
